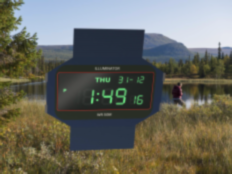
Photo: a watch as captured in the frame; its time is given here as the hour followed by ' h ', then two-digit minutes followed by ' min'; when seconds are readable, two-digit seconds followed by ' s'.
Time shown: 1 h 49 min 16 s
